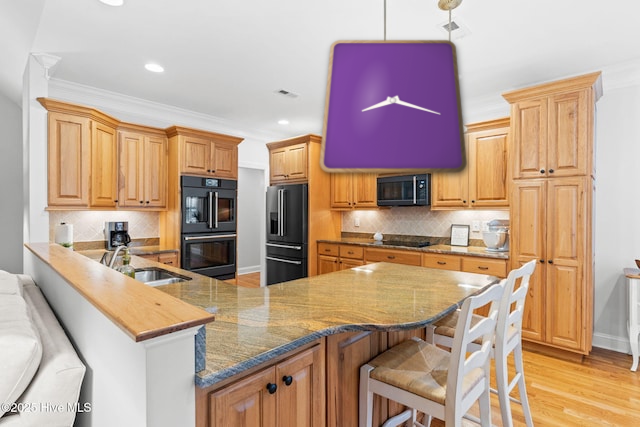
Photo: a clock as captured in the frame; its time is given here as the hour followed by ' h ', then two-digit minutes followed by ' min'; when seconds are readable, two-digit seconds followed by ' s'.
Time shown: 8 h 18 min
